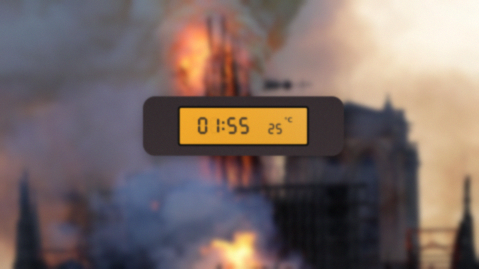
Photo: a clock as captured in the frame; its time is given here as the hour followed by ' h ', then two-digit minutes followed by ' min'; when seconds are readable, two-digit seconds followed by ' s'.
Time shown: 1 h 55 min
